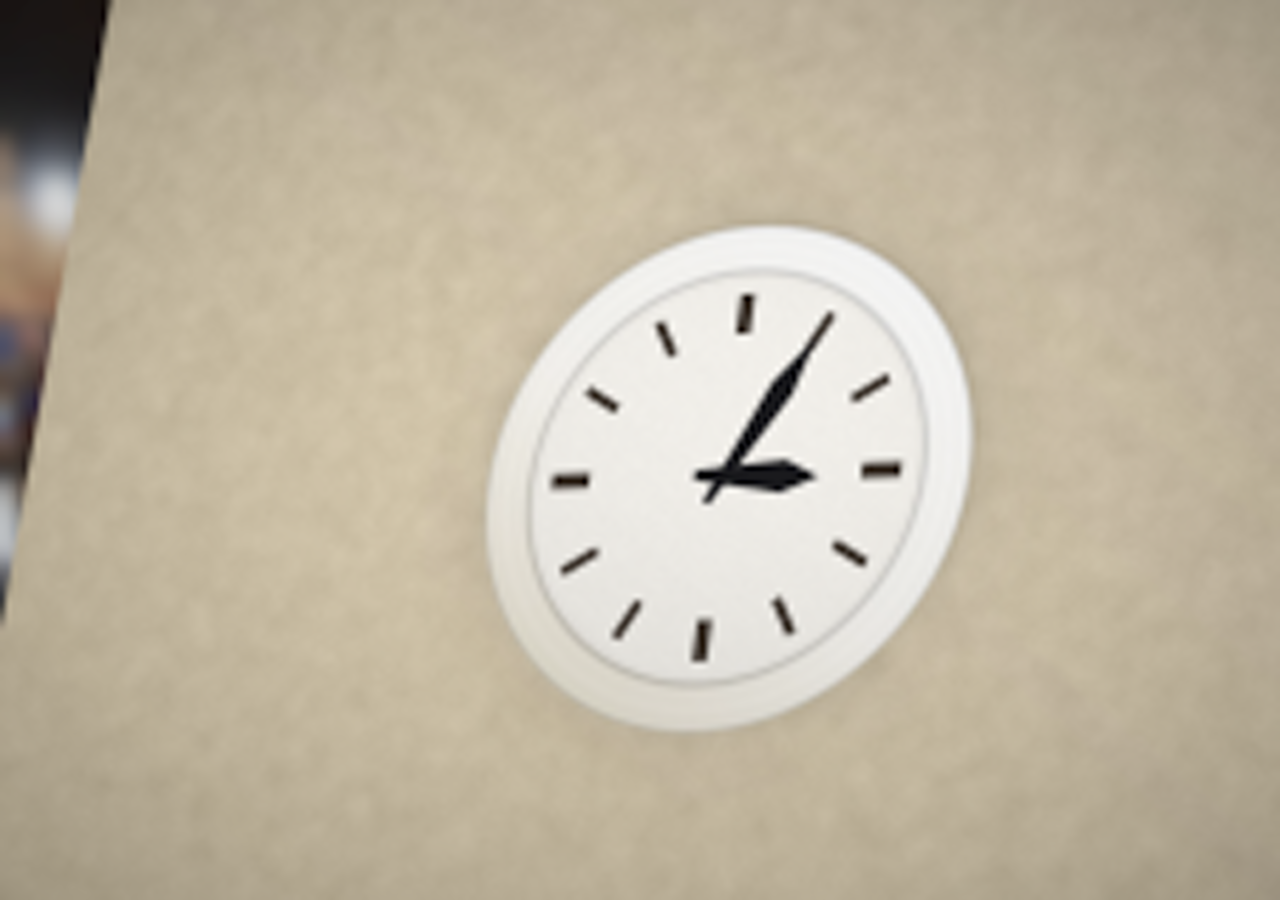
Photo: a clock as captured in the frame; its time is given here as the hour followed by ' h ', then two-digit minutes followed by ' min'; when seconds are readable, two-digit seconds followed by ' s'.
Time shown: 3 h 05 min
